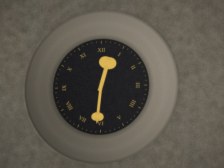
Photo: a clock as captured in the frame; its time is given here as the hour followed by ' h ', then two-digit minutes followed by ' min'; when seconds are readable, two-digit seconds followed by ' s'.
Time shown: 12 h 31 min
